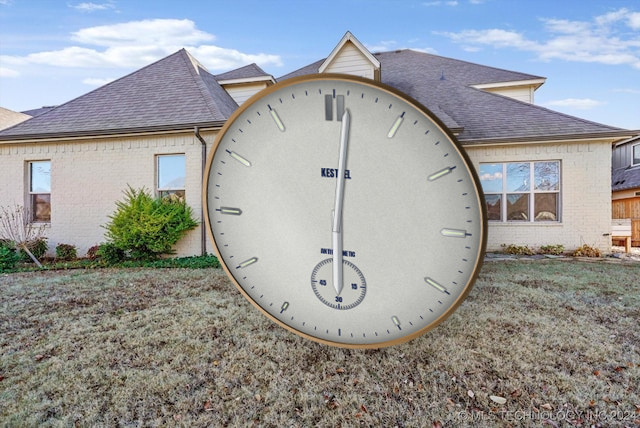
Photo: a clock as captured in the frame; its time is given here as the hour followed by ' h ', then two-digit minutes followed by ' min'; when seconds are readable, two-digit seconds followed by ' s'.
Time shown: 6 h 01 min
